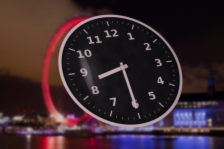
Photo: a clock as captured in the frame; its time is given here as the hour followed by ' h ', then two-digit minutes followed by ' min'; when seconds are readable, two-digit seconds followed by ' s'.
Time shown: 8 h 30 min
